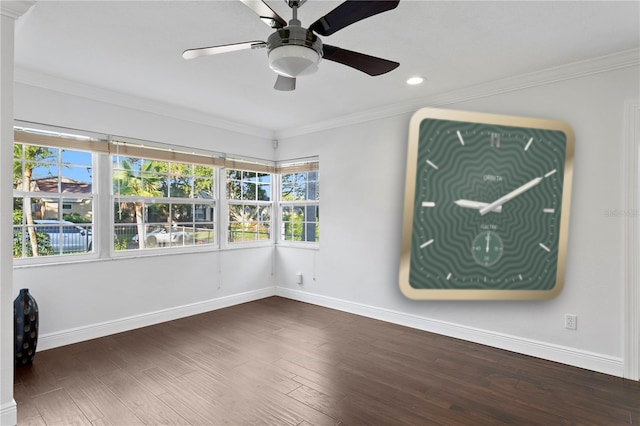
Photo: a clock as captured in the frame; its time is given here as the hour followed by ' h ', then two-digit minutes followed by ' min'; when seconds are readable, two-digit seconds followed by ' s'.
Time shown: 9 h 10 min
